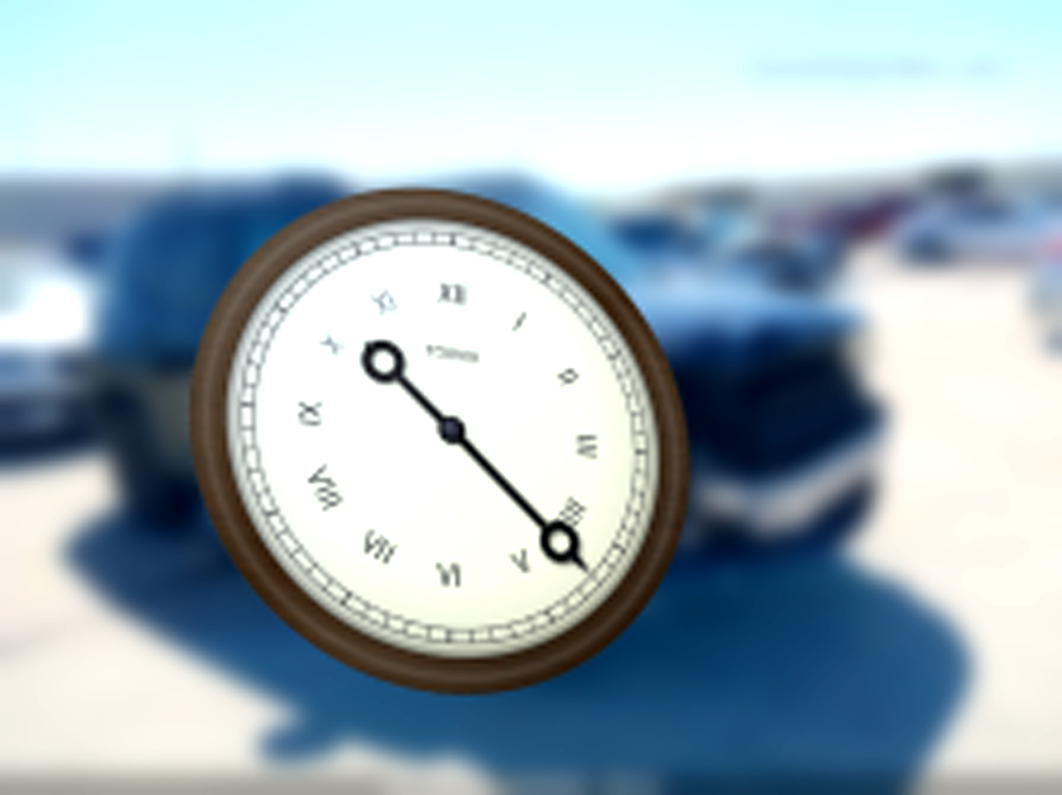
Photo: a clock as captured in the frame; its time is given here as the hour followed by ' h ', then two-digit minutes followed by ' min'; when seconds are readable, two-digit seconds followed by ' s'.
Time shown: 10 h 22 min
